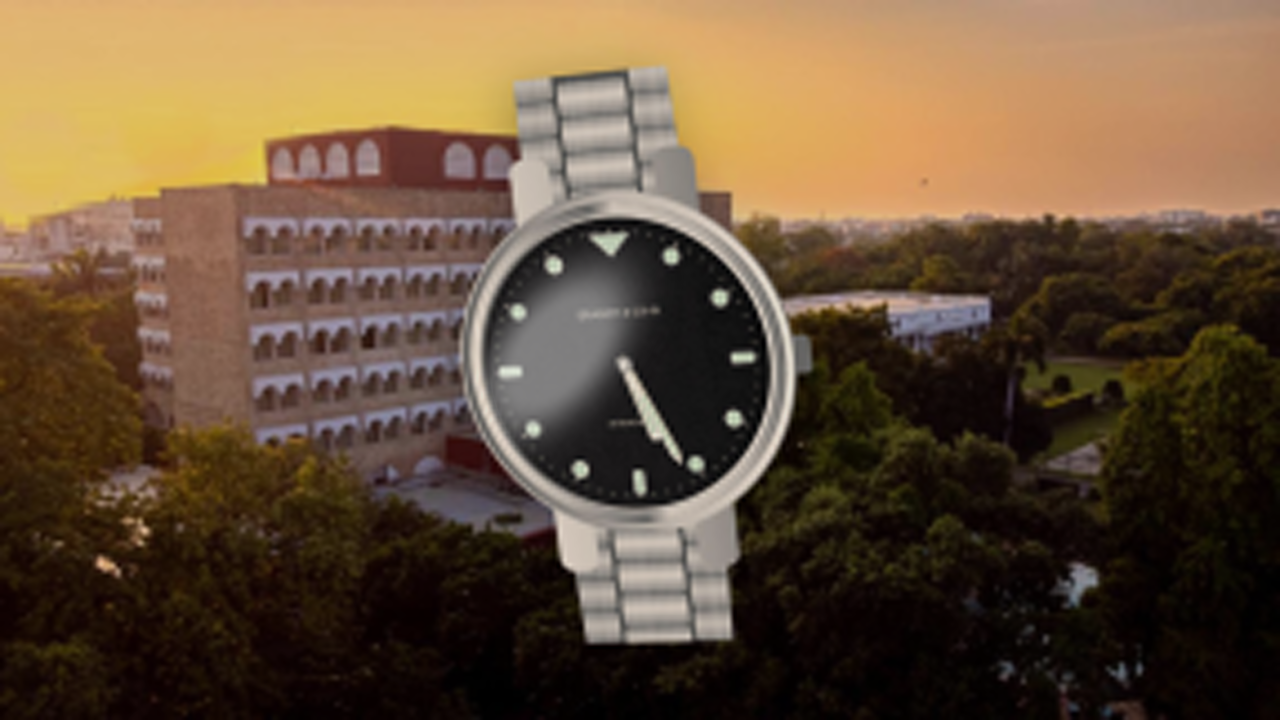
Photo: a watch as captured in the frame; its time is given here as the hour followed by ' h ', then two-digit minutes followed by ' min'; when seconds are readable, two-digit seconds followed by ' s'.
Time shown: 5 h 26 min
